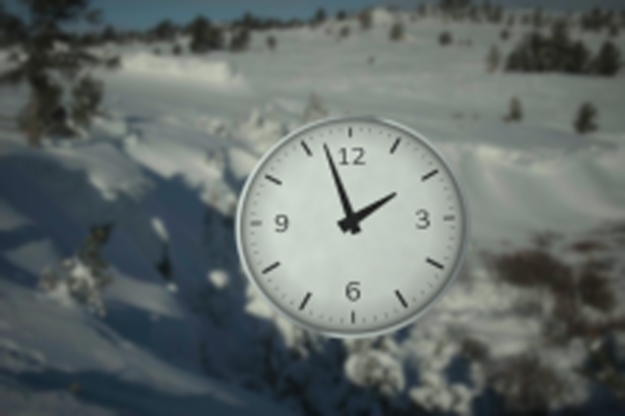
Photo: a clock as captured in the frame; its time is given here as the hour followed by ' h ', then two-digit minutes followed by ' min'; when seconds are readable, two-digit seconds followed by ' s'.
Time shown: 1 h 57 min
